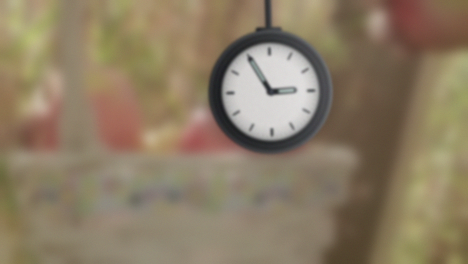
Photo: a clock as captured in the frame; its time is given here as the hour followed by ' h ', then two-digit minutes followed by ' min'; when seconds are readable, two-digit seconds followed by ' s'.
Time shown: 2 h 55 min
